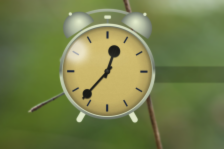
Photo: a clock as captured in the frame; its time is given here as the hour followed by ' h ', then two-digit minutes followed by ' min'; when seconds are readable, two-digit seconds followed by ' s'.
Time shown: 12 h 37 min
